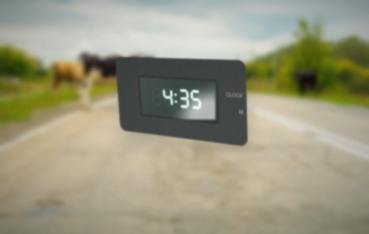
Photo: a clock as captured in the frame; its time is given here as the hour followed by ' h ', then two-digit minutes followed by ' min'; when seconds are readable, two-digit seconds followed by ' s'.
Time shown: 4 h 35 min
